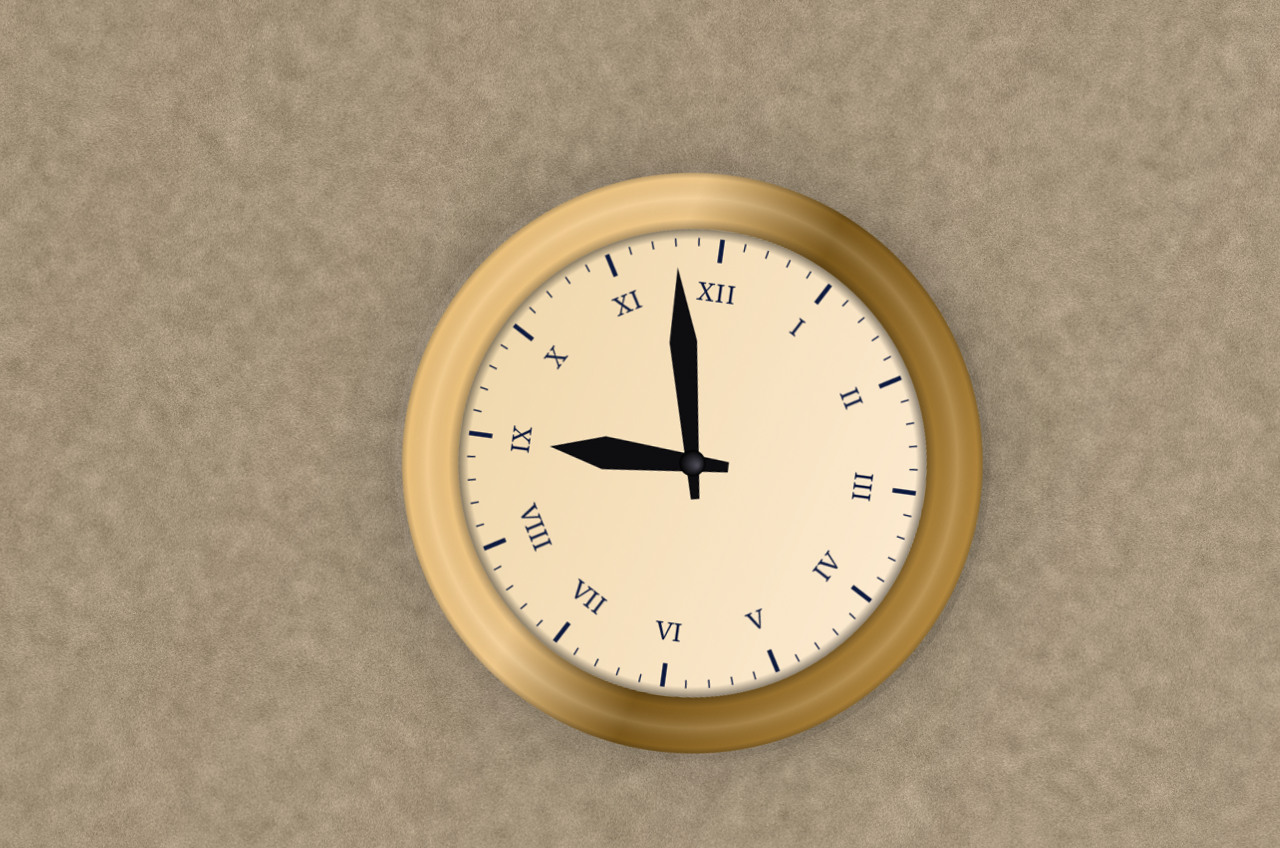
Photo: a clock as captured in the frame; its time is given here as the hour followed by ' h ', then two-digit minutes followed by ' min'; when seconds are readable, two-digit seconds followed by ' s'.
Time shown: 8 h 58 min
